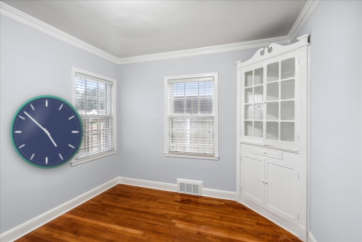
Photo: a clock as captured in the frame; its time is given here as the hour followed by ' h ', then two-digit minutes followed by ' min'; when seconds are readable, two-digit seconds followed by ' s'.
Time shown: 4 h 52 min
